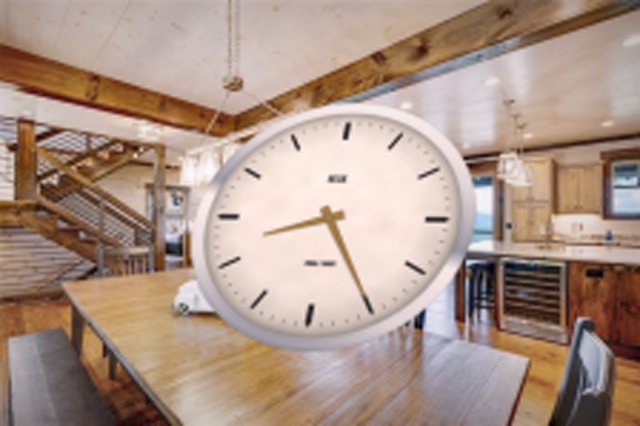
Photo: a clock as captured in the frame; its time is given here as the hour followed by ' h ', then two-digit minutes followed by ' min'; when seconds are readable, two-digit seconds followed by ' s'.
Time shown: 8 h 25 min
